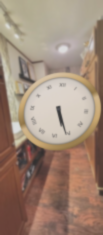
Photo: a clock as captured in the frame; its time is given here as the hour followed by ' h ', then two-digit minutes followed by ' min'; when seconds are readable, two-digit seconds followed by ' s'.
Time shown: 5 h 26 min
